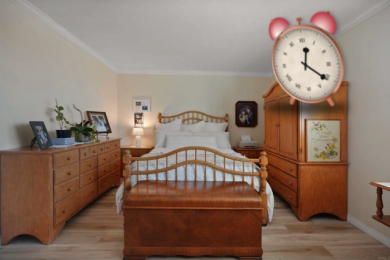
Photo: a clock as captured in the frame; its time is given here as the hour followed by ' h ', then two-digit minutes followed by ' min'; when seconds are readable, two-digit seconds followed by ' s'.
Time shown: 12 h 21 min
